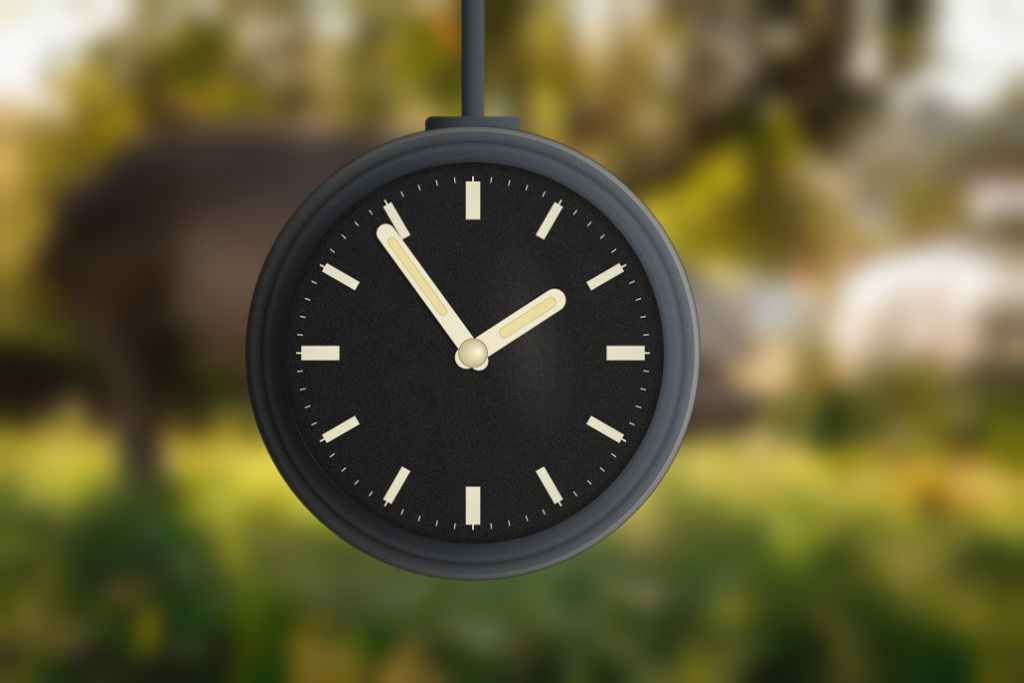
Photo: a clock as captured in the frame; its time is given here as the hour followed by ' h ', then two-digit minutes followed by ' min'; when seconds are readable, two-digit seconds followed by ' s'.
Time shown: 1 h 54 min
